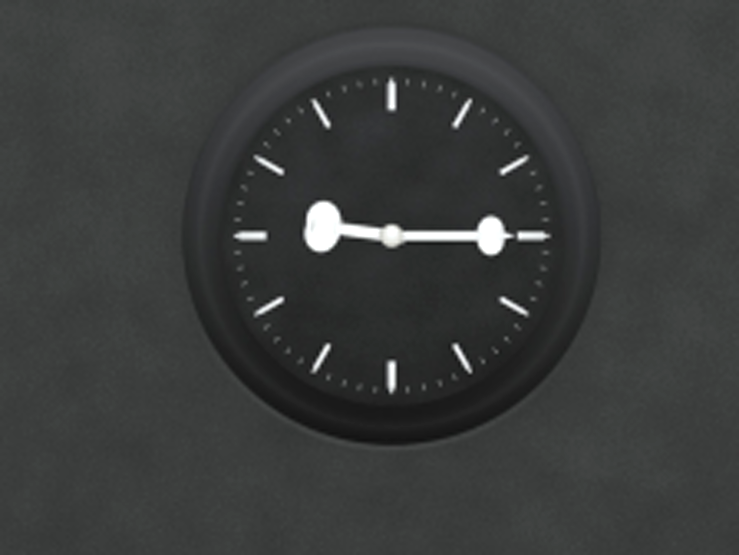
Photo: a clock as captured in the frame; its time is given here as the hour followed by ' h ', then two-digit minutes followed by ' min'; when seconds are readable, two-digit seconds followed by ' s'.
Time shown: 9 h 15 min
